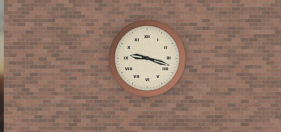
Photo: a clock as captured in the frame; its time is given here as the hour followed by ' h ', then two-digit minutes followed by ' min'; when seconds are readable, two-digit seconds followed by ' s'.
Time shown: 9 h 18 min
